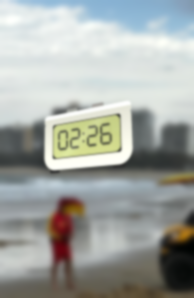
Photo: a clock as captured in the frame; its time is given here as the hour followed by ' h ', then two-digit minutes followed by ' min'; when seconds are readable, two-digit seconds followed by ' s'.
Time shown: 2 h 26 min
